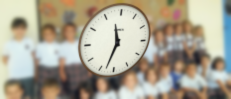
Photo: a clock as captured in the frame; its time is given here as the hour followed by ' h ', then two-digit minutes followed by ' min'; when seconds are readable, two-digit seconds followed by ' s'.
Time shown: 11 h 33 min
